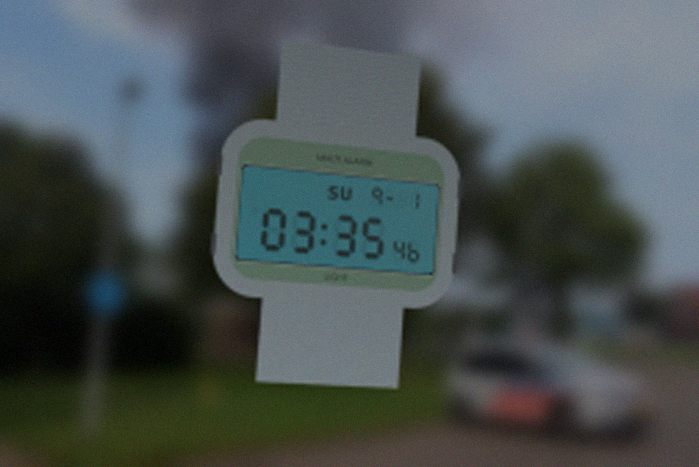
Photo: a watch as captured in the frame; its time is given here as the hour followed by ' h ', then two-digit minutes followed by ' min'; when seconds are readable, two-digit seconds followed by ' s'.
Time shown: 3 h 35 min 46 s
